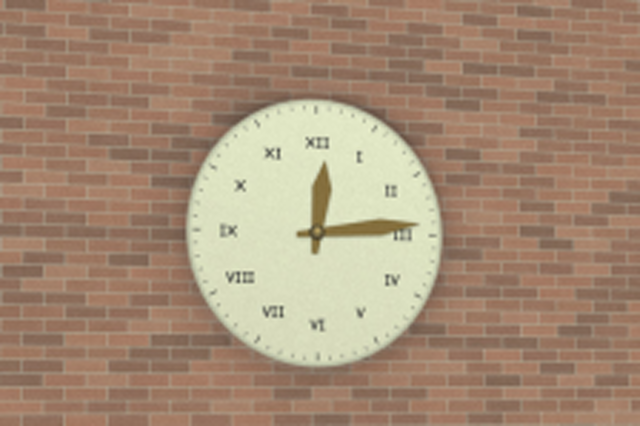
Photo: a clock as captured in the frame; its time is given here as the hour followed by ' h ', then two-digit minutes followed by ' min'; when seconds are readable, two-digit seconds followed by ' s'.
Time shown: 12 h 14 min
